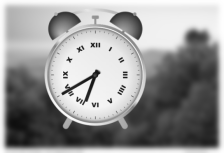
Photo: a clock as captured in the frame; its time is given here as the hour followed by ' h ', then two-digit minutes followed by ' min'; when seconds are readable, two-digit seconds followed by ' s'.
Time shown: 6 h 40 min
